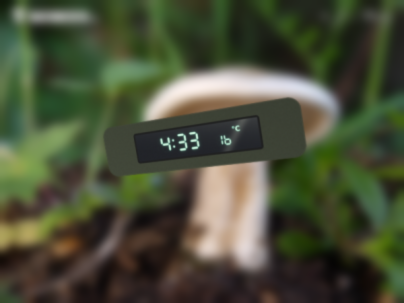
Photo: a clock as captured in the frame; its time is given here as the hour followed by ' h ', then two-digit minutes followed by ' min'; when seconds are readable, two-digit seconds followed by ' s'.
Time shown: 4 h 33 min
